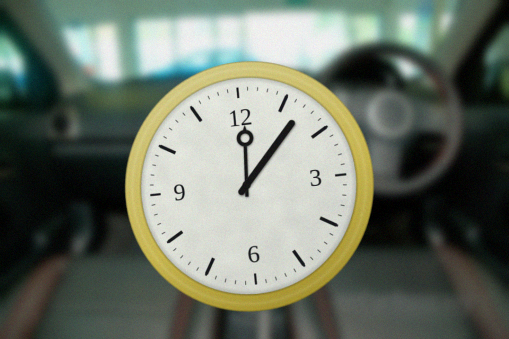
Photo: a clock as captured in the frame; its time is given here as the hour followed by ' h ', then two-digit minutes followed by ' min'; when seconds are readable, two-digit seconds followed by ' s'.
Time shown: 12 h 07 min
